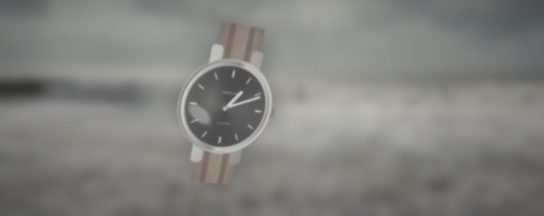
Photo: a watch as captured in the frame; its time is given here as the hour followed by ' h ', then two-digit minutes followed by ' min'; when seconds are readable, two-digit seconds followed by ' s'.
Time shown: 1 h 11 min
